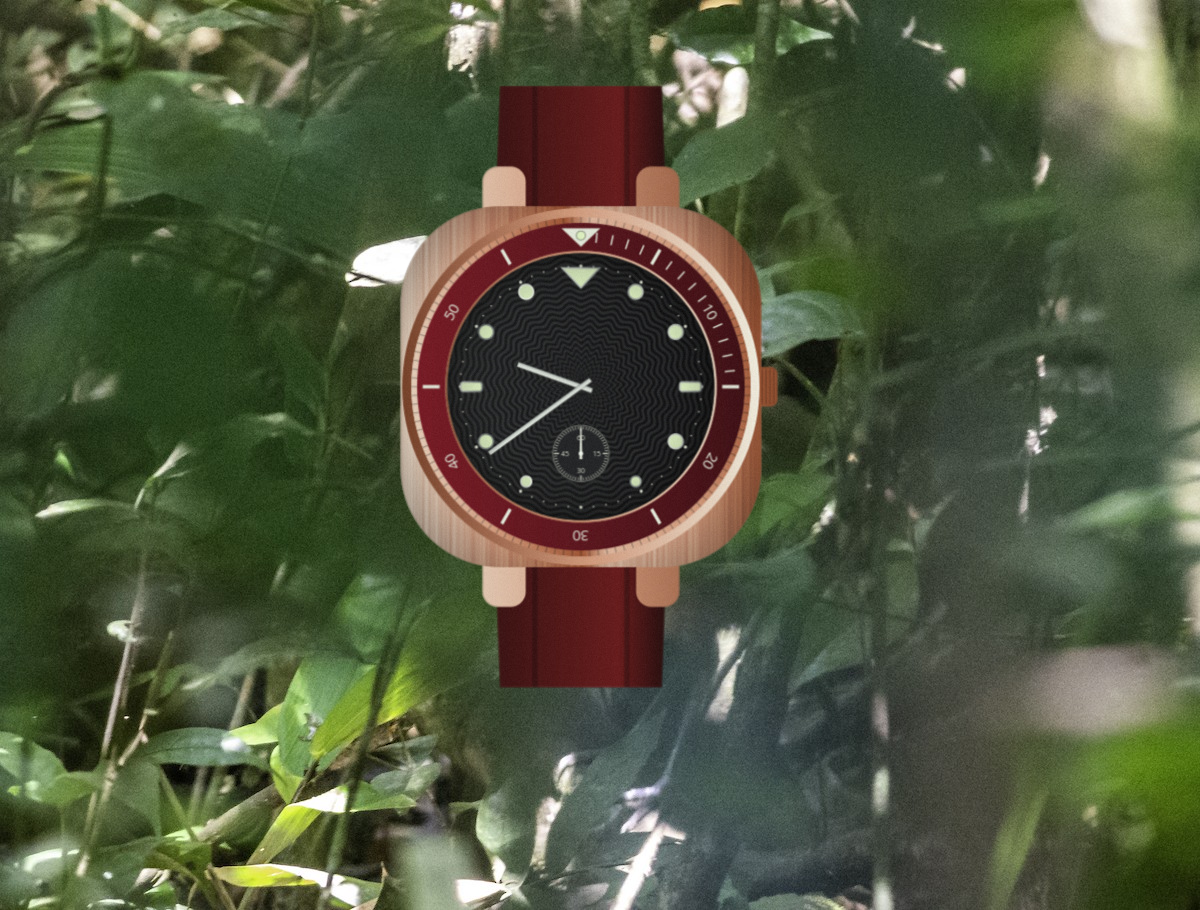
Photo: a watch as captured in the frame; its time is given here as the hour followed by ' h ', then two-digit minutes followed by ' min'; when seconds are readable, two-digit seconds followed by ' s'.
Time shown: 9 h 39 min
